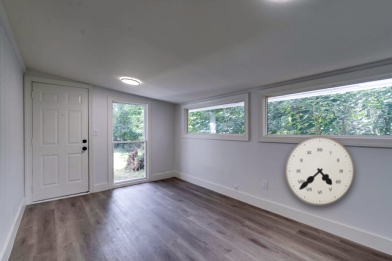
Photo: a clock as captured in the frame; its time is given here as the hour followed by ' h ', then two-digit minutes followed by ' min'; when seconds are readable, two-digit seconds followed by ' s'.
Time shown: 4 h 38 min
